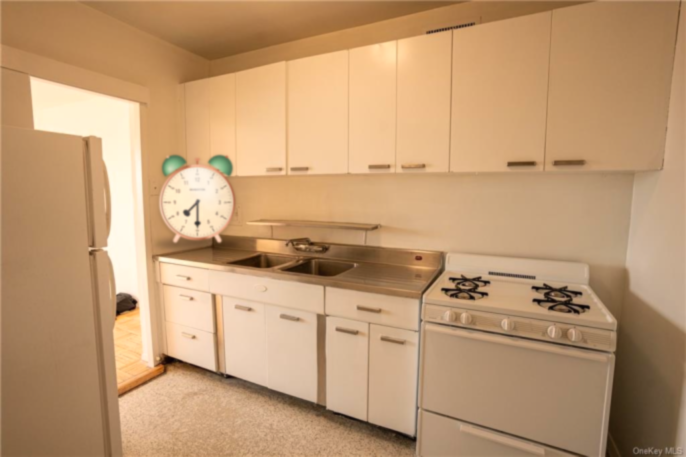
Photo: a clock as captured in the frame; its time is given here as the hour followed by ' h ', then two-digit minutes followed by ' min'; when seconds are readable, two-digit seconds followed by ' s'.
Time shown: 7 h 30 min
